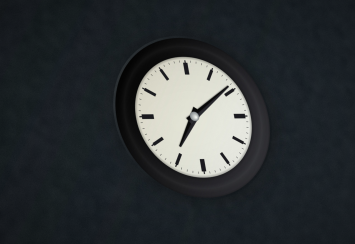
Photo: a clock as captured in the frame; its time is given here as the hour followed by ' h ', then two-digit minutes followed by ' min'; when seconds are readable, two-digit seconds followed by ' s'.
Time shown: 7 h 09 min
